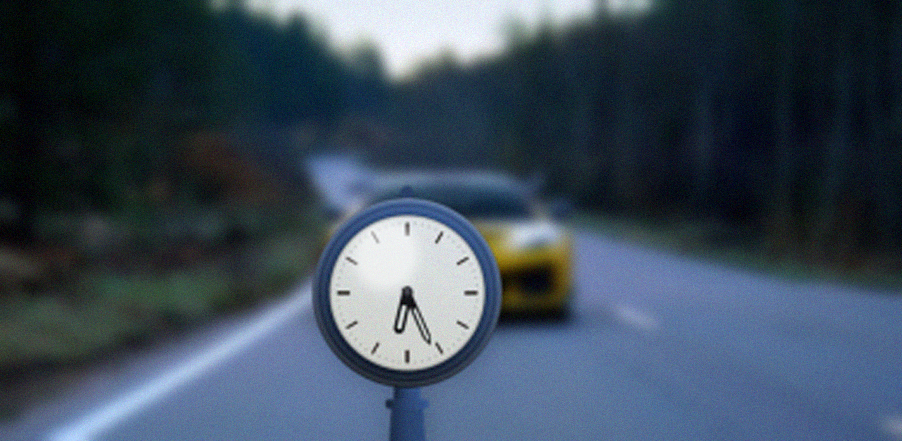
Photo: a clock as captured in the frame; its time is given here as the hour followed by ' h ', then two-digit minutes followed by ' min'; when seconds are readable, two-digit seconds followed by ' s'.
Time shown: 6 h 26 min
